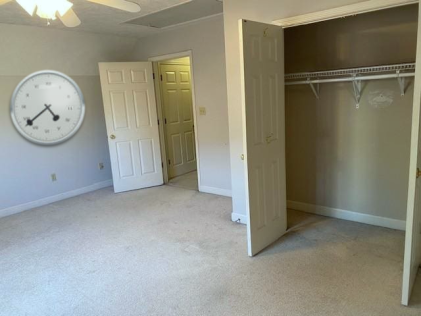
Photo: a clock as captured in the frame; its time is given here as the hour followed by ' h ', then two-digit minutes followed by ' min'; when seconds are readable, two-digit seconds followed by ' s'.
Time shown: 4 h 38 min
